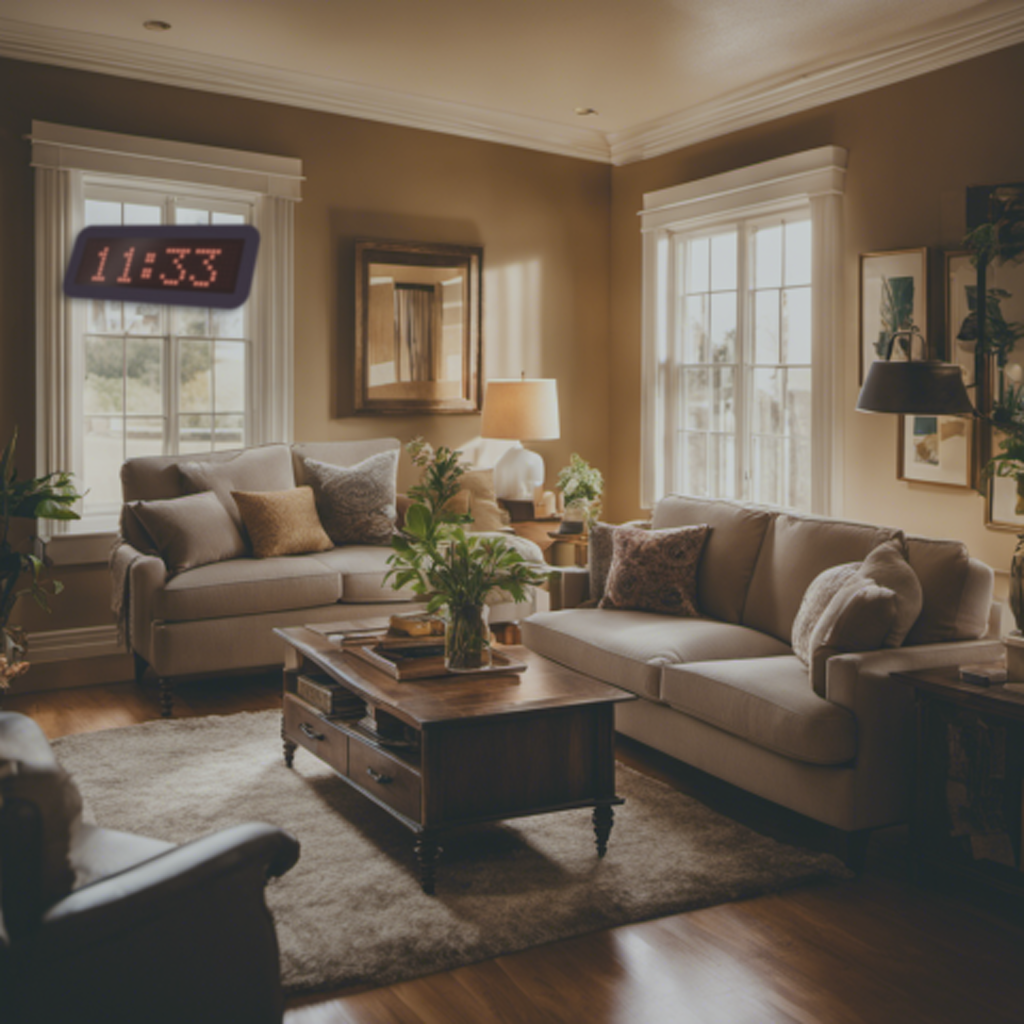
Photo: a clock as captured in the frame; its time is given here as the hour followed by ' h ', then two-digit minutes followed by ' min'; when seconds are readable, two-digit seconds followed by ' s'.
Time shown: 11 h 33 min
